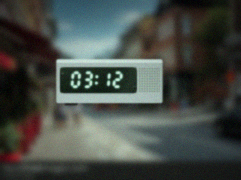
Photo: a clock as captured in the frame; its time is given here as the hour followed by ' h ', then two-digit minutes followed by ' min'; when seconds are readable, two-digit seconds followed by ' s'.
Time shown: 3 h 12 min
